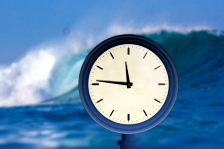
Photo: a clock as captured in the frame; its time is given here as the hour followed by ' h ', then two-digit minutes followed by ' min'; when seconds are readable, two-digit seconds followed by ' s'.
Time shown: 11 h 46 min
